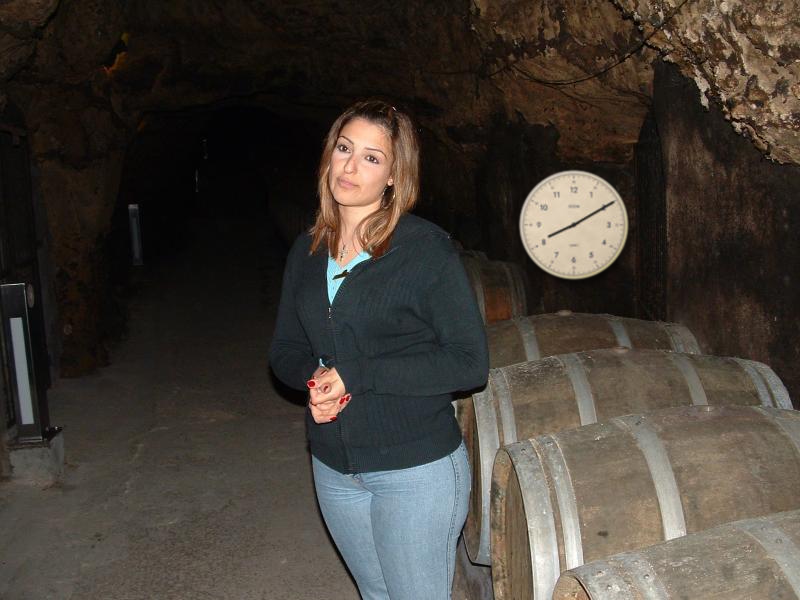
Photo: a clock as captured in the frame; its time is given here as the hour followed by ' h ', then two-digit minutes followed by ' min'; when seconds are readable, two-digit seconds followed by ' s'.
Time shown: 8 h 10 min
